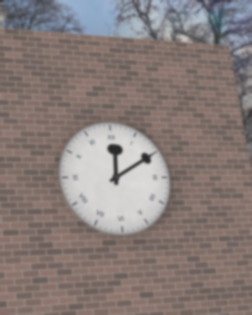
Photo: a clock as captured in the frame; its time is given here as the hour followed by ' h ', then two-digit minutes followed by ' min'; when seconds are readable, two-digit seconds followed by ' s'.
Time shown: 12 h 10 min
